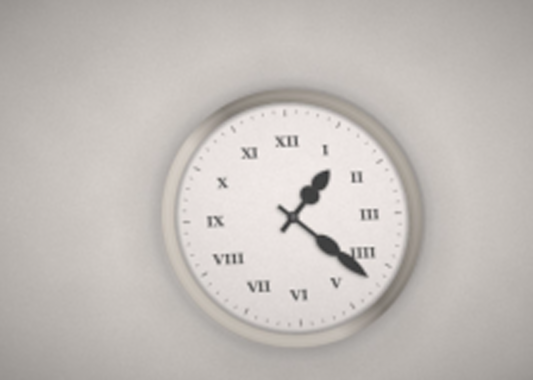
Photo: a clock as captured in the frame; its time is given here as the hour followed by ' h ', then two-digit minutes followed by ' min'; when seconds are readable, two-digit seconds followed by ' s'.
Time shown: 1 h 22 min
